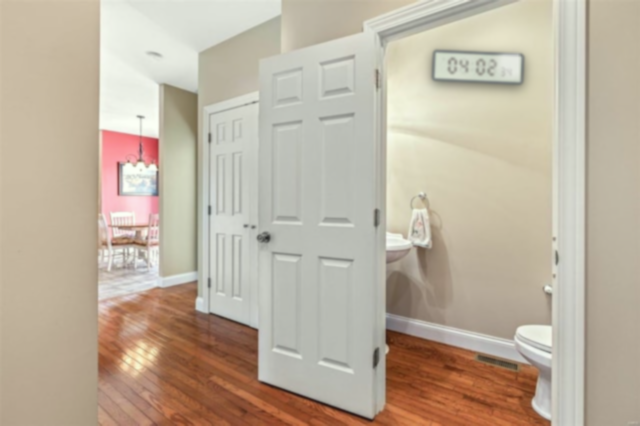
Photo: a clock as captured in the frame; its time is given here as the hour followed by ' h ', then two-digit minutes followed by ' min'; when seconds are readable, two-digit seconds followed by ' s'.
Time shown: 4 h 02 min
